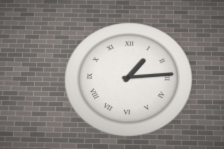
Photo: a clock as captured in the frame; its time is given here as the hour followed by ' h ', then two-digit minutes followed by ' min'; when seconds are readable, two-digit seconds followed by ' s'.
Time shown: 1 h 14 min
